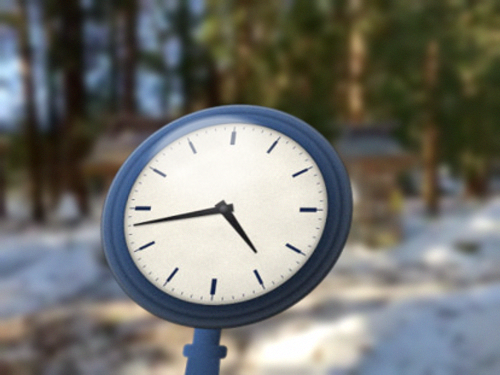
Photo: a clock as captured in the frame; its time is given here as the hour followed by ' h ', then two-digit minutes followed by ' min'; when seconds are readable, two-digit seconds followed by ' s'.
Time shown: 4 h 43 min
